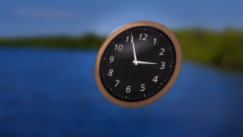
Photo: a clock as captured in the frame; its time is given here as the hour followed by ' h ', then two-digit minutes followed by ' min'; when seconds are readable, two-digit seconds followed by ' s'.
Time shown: 2 h 56 min
